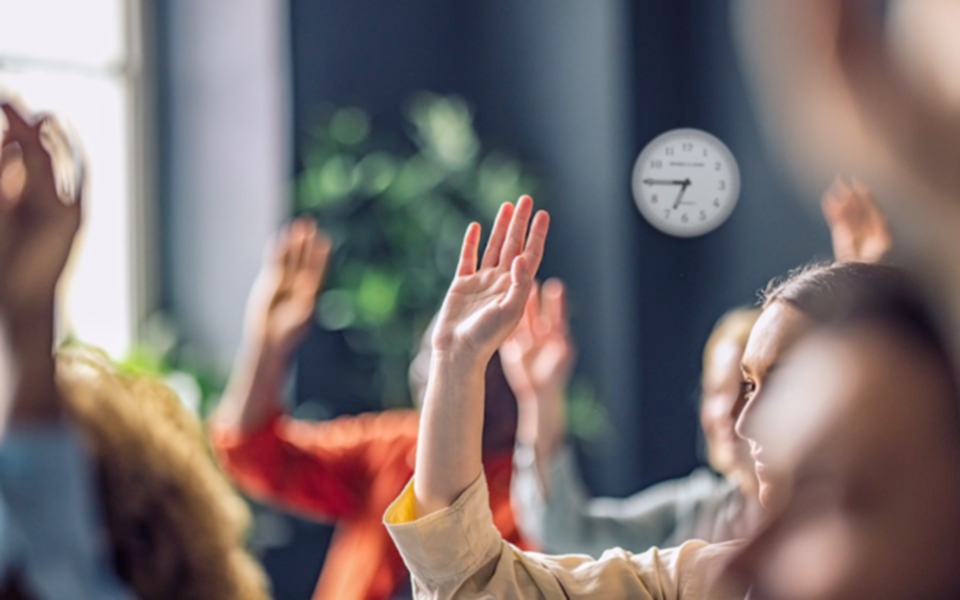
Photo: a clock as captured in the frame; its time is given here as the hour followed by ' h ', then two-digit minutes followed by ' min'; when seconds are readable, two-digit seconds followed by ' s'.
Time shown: 6 h 45 min
